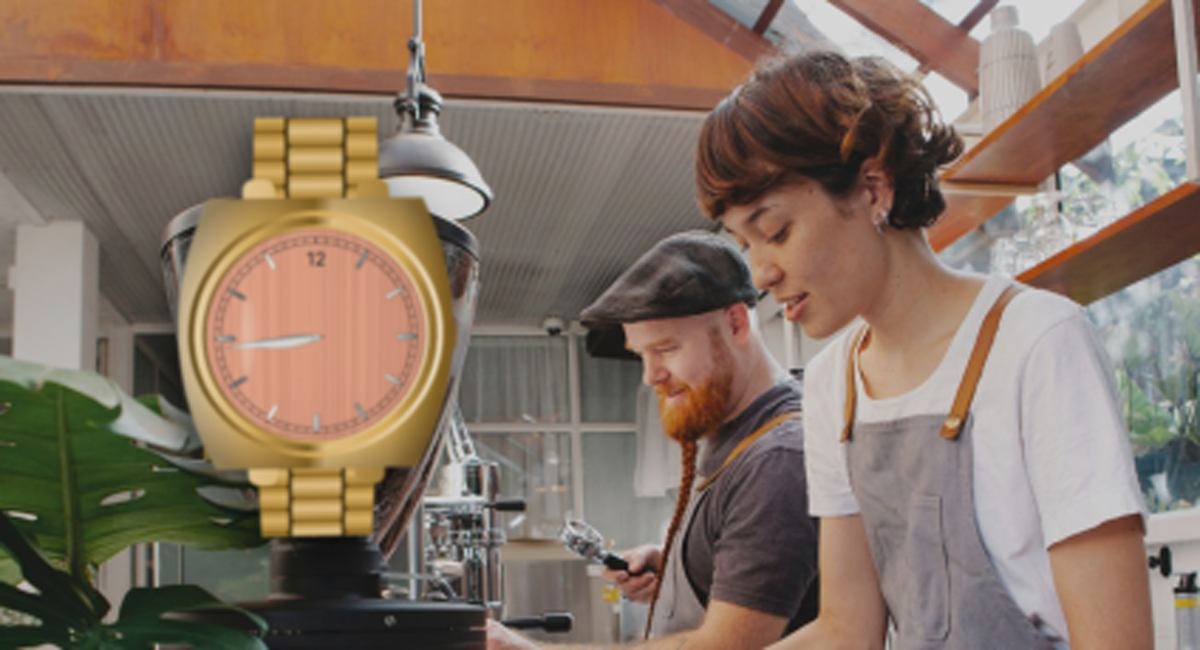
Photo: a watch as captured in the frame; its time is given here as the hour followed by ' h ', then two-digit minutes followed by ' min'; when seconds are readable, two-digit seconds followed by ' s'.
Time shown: 8 h 44 min
